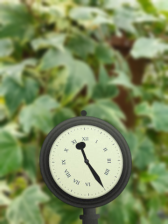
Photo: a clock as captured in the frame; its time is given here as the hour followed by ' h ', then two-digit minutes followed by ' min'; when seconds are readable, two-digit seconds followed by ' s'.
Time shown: 11 h 25 min
